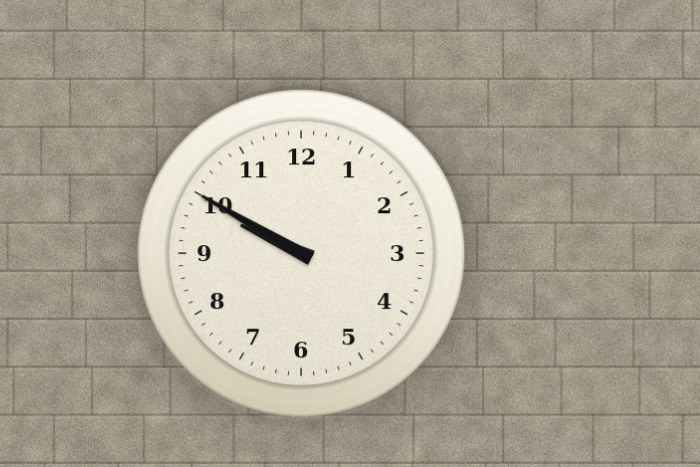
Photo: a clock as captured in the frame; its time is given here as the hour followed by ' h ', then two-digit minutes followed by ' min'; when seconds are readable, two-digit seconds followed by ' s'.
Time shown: 9 h 50 min
